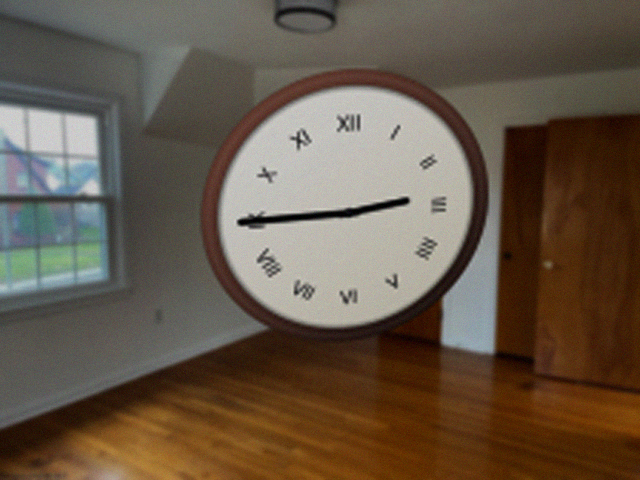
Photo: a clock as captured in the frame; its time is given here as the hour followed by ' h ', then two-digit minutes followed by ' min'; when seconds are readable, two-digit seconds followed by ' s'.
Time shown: 2 h 45 min
